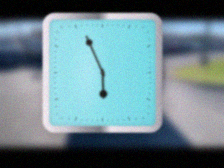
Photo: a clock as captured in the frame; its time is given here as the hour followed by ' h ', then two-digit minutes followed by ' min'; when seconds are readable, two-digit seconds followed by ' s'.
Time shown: 5 h 56 min
